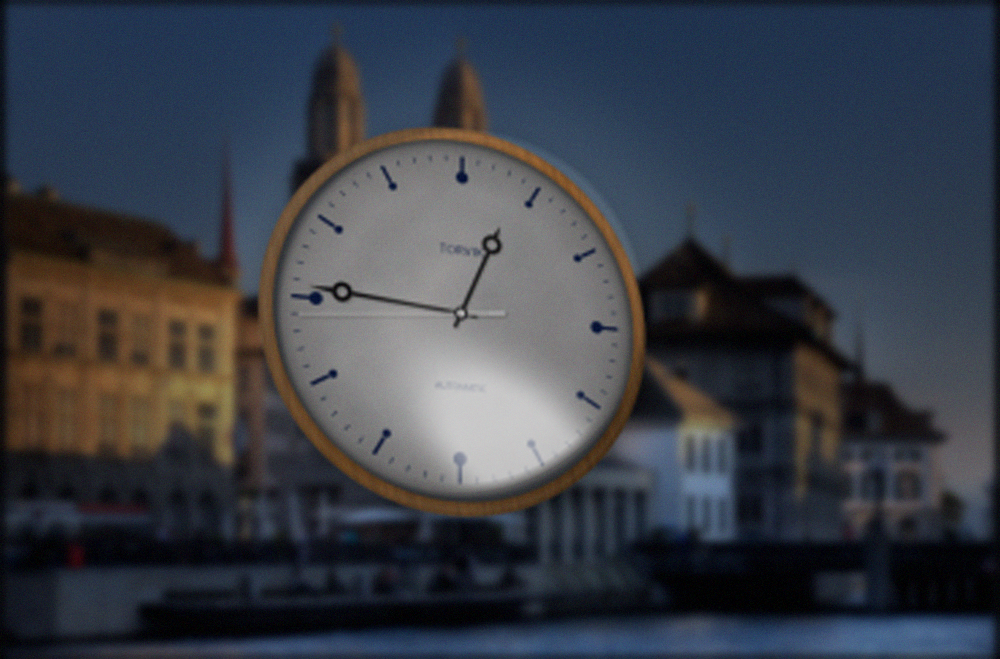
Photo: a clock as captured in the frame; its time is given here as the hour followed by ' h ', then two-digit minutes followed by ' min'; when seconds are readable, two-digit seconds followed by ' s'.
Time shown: 12 h 45 min 44 s
